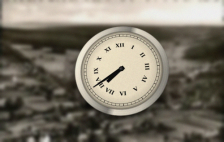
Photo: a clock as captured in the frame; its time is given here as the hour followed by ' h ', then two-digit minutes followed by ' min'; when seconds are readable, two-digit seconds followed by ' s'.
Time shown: 7 h 40 min
